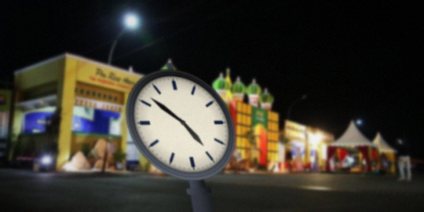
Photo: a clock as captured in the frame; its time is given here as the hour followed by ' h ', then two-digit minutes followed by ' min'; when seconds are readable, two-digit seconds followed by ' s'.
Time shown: 4 h 52 min
